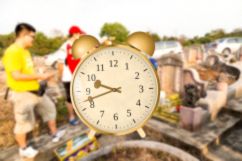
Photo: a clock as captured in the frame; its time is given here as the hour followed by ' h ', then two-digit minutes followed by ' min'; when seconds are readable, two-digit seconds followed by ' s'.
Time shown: 9 h 42 min
